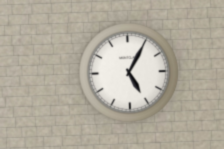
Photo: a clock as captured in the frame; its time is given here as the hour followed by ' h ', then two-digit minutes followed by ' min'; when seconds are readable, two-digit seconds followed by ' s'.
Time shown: 5 h 05 min
